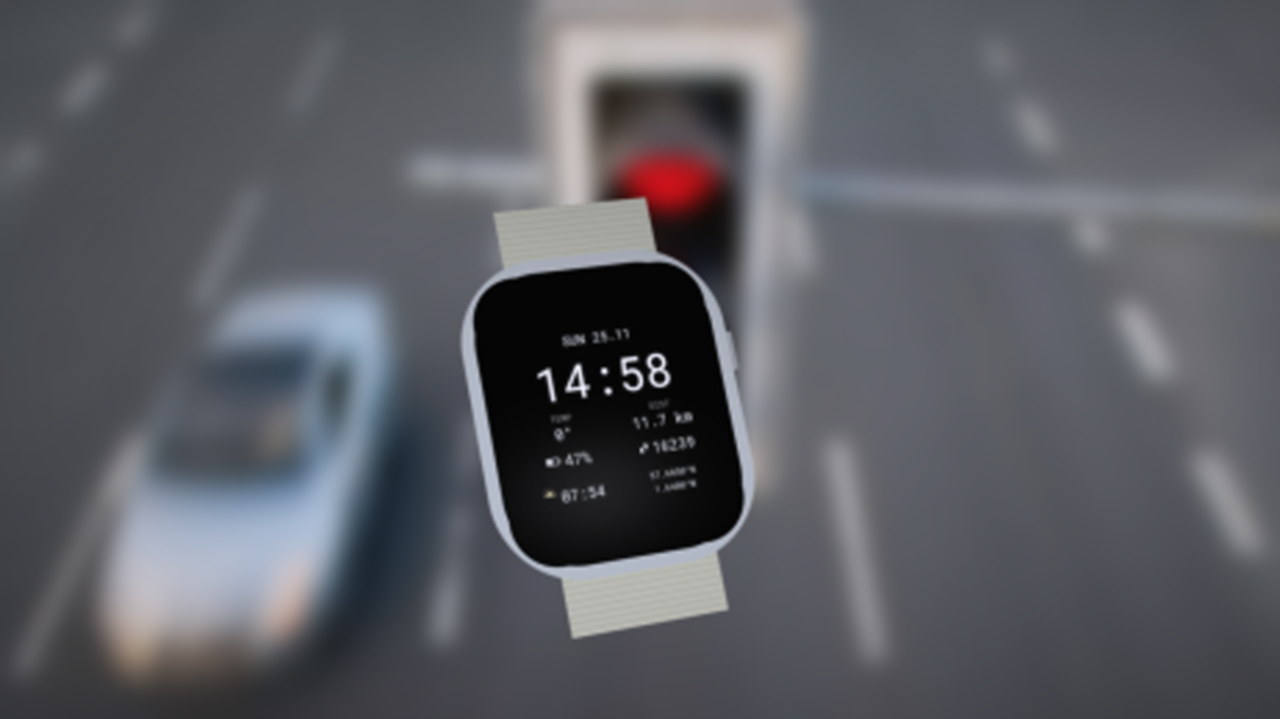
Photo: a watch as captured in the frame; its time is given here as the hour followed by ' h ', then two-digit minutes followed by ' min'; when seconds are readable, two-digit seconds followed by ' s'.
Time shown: 14 h 58 min
